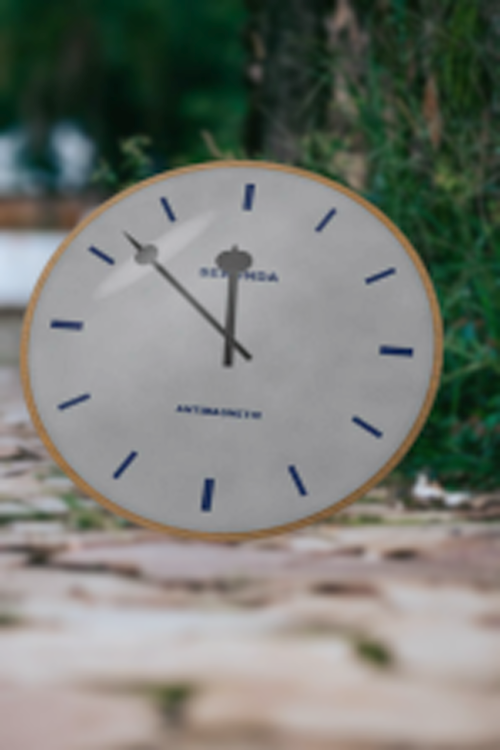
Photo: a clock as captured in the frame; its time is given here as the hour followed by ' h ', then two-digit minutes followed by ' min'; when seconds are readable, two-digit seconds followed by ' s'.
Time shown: 11 h 52 min
